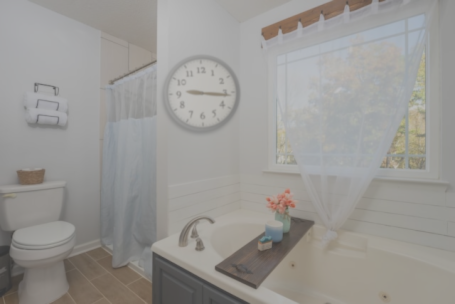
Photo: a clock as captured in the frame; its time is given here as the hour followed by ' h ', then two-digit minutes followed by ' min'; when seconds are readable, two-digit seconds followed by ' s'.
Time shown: 9 h 16 min
